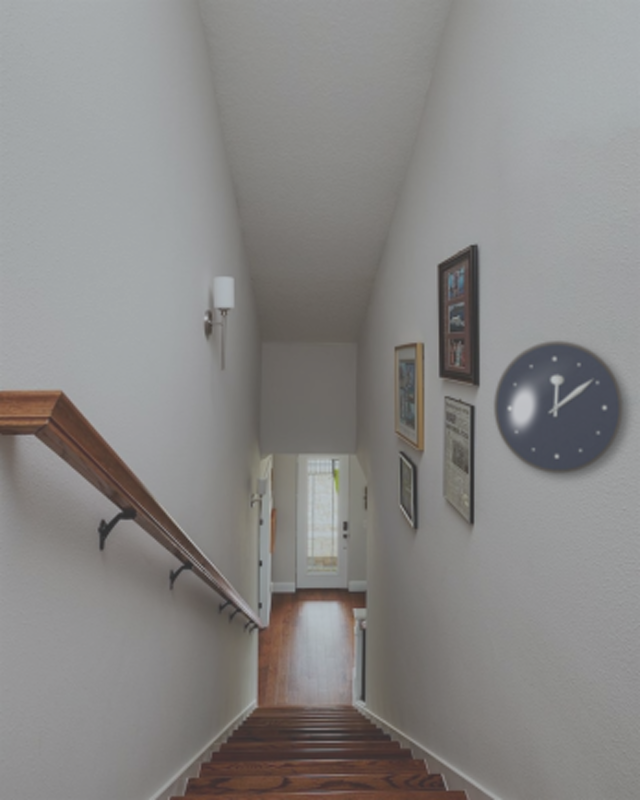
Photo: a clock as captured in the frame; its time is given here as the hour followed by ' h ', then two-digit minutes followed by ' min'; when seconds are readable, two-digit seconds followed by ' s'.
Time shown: 12 h 09 min
